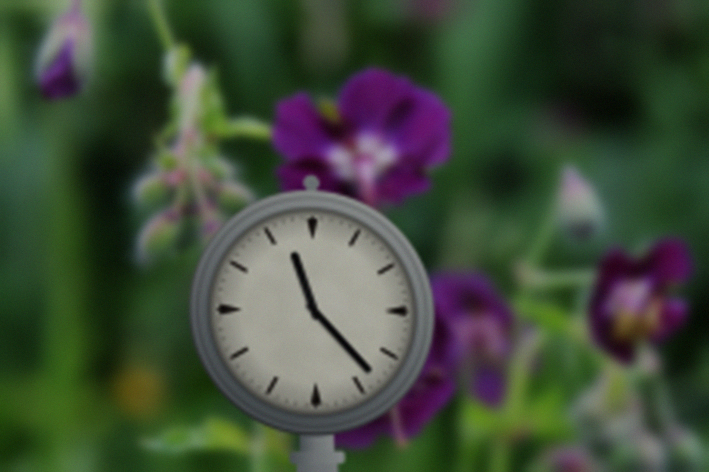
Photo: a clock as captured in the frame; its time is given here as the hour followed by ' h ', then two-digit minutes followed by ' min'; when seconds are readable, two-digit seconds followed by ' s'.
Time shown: 11 h 23 min
